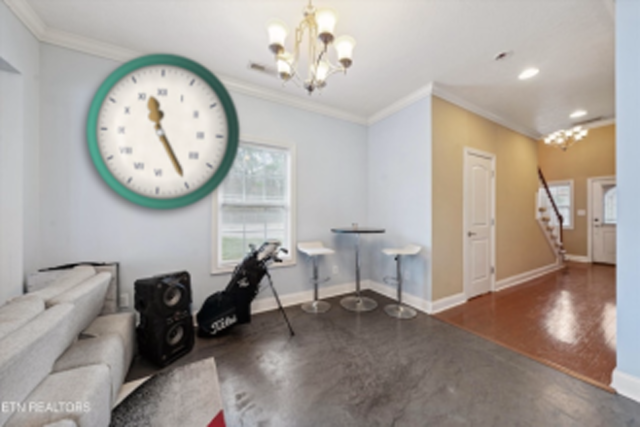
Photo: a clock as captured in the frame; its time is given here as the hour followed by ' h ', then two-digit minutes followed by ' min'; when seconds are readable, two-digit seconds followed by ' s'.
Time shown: 11 h 25 min
